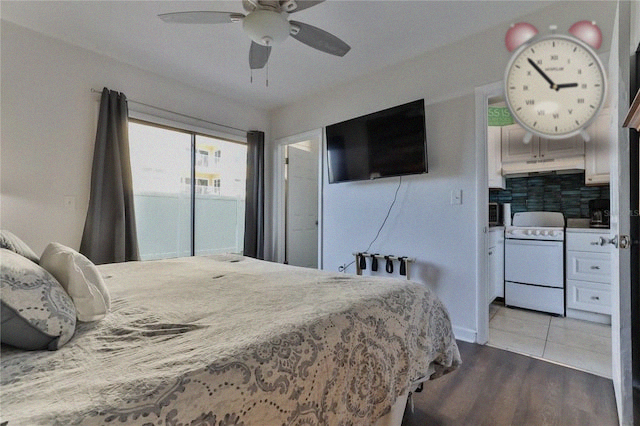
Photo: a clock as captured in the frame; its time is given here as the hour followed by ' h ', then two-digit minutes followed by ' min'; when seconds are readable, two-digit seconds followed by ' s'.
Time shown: 2 h 53 min
